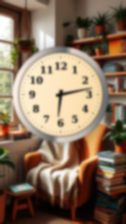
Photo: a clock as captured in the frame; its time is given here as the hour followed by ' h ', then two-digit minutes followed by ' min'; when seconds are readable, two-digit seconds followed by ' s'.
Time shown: 6 h 13 min
